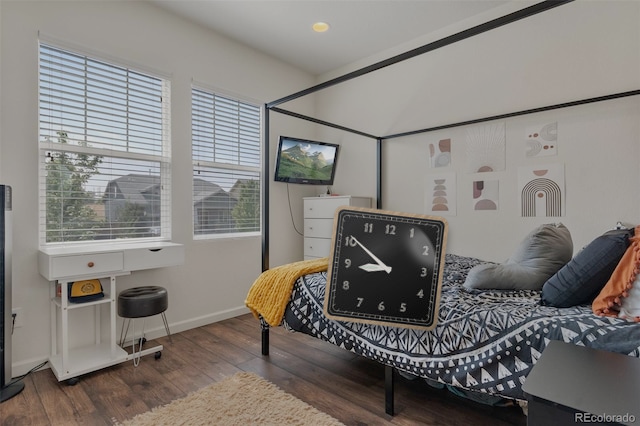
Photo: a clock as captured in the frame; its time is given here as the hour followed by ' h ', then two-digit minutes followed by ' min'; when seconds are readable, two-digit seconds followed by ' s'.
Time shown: 8 h 51 min
